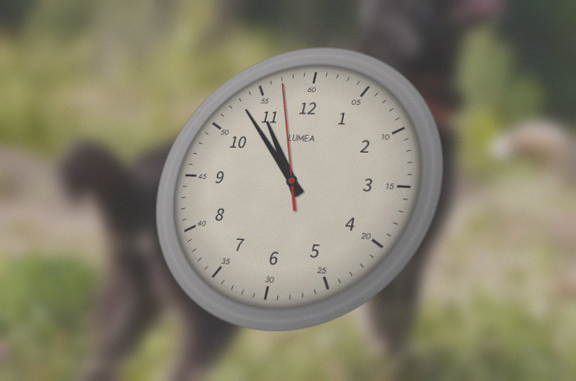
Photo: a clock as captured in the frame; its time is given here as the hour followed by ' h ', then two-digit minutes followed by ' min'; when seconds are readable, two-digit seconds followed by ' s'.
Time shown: 10 h 52 min 57 s
